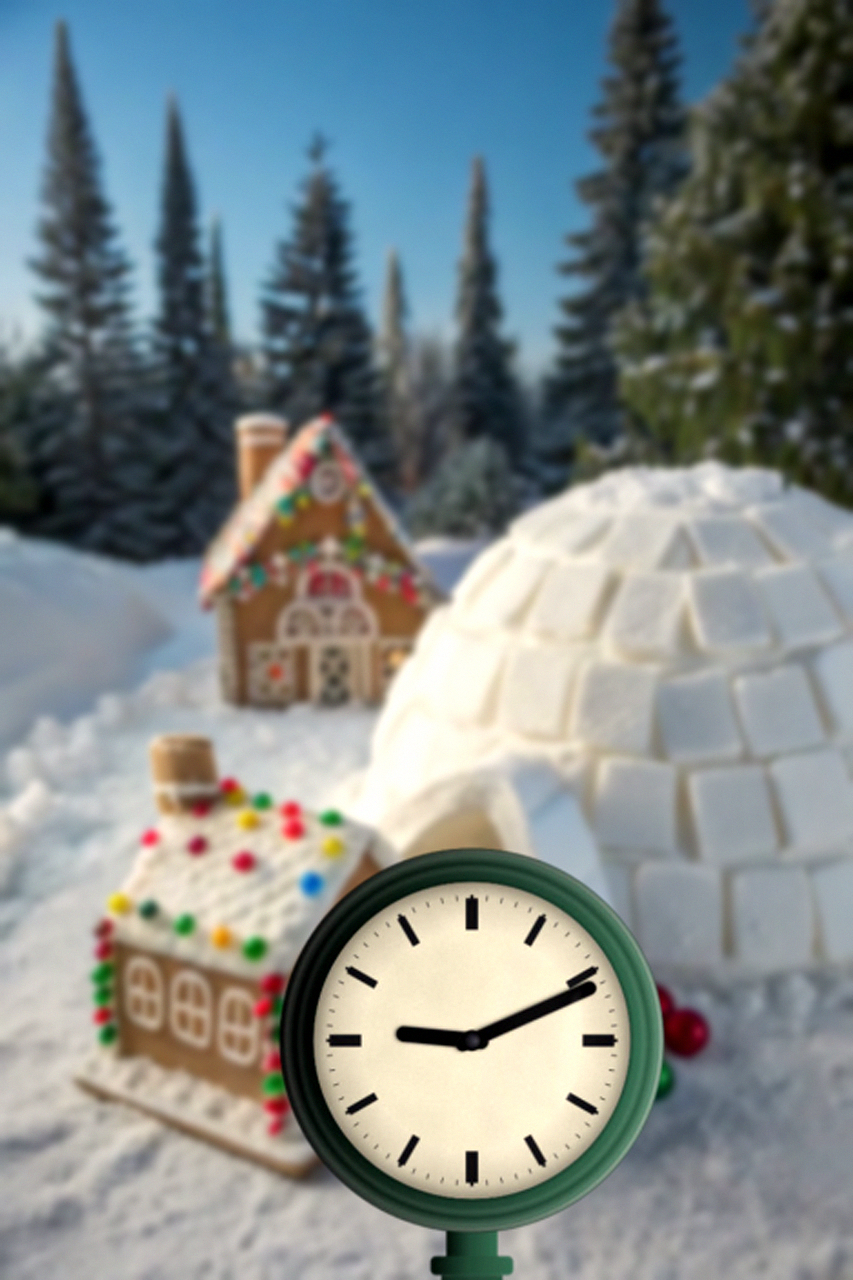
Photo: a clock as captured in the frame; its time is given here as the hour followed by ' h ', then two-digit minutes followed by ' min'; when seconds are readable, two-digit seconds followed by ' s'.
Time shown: 9 h 11 min
